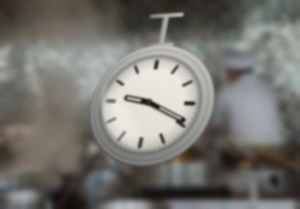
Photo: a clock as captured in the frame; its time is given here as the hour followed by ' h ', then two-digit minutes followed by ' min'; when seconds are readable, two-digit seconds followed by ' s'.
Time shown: 9 h 19 min
